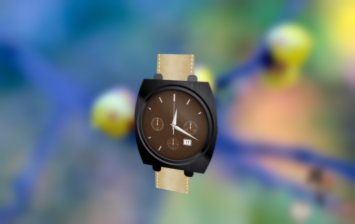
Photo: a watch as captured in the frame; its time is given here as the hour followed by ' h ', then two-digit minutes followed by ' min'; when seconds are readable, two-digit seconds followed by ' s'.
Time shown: 12 h 19 min
